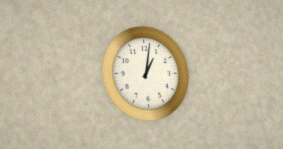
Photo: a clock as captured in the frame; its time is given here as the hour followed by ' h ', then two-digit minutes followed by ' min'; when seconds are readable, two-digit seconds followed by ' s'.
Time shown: 1 h 02 min
